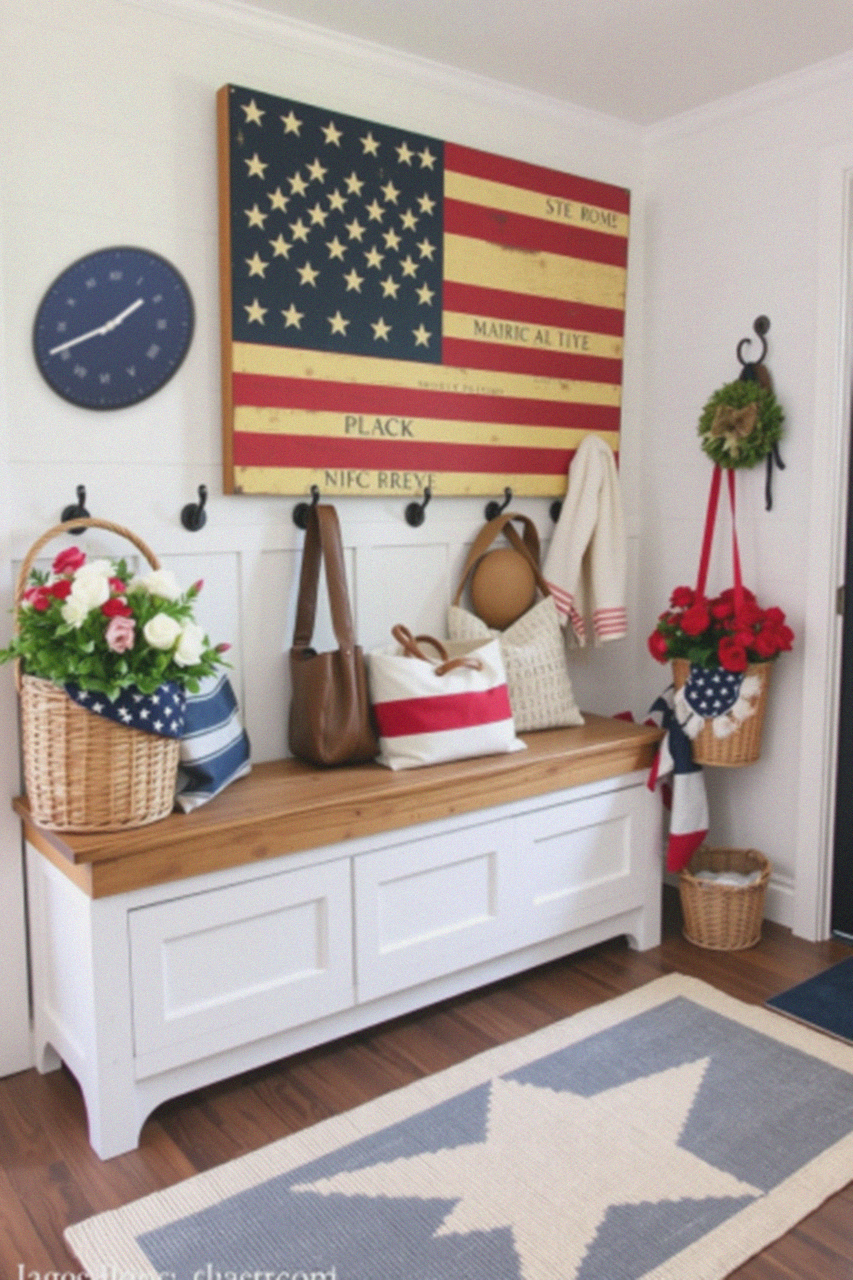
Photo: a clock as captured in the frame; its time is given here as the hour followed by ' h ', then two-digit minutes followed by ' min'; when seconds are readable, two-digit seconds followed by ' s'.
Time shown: 1 h 41 min
